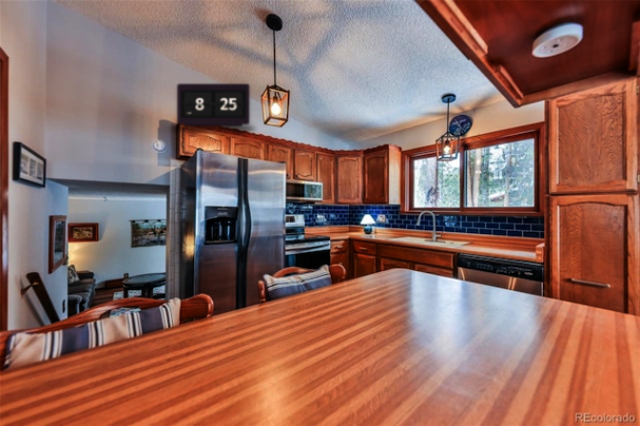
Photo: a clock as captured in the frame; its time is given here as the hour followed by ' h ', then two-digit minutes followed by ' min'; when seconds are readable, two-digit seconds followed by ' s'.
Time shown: 8 h 25 min
